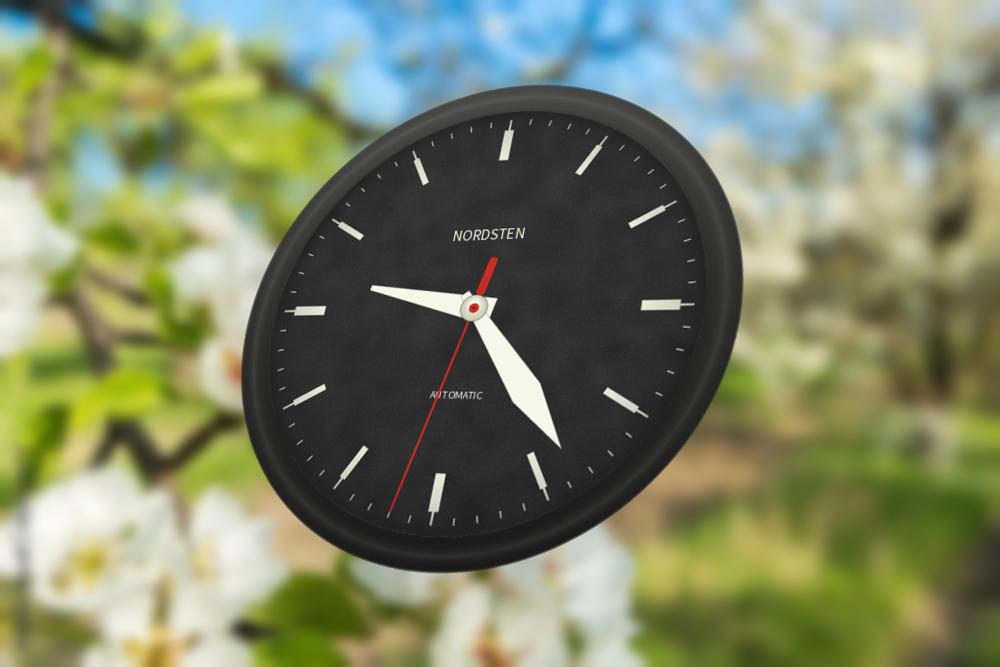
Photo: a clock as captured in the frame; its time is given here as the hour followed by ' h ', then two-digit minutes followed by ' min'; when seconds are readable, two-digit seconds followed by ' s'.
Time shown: 9 h 23 min 32 s
